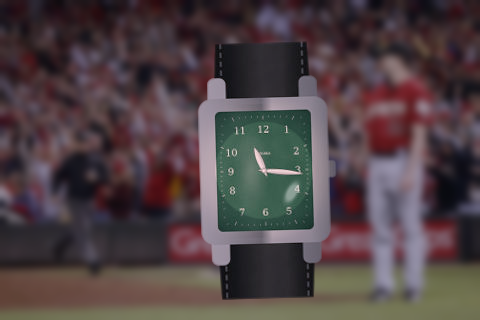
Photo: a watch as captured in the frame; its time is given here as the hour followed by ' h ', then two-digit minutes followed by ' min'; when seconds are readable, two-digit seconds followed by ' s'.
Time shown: 11 h 16 min
